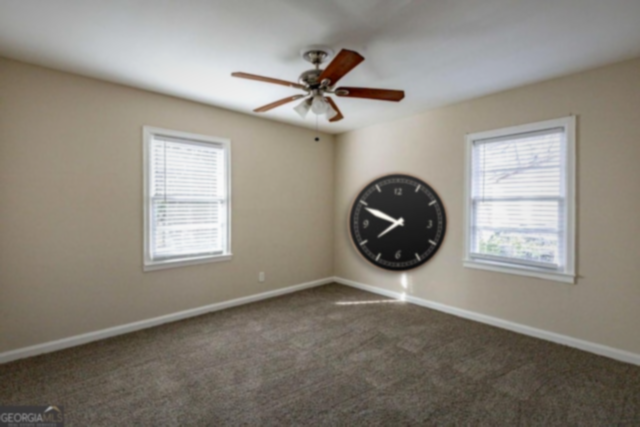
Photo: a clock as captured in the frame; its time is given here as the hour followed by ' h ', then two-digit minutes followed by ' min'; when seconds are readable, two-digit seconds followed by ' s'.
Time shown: 7 h 49 min
